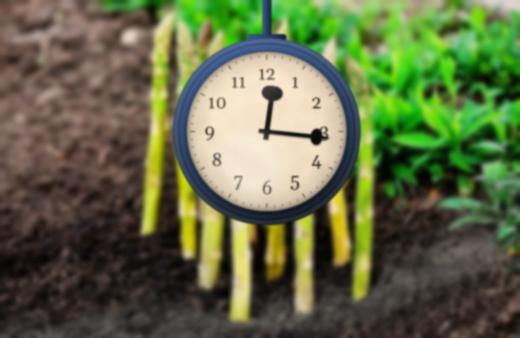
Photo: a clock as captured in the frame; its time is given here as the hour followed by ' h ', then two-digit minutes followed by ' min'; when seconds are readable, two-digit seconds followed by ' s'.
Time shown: 12 h 16 min
